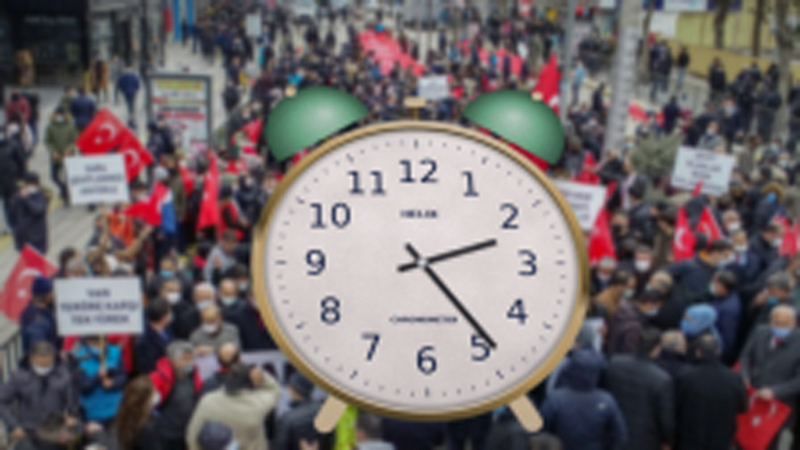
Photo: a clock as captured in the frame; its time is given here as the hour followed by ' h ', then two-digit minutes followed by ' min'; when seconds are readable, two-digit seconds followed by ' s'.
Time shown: 2 h 24 min
